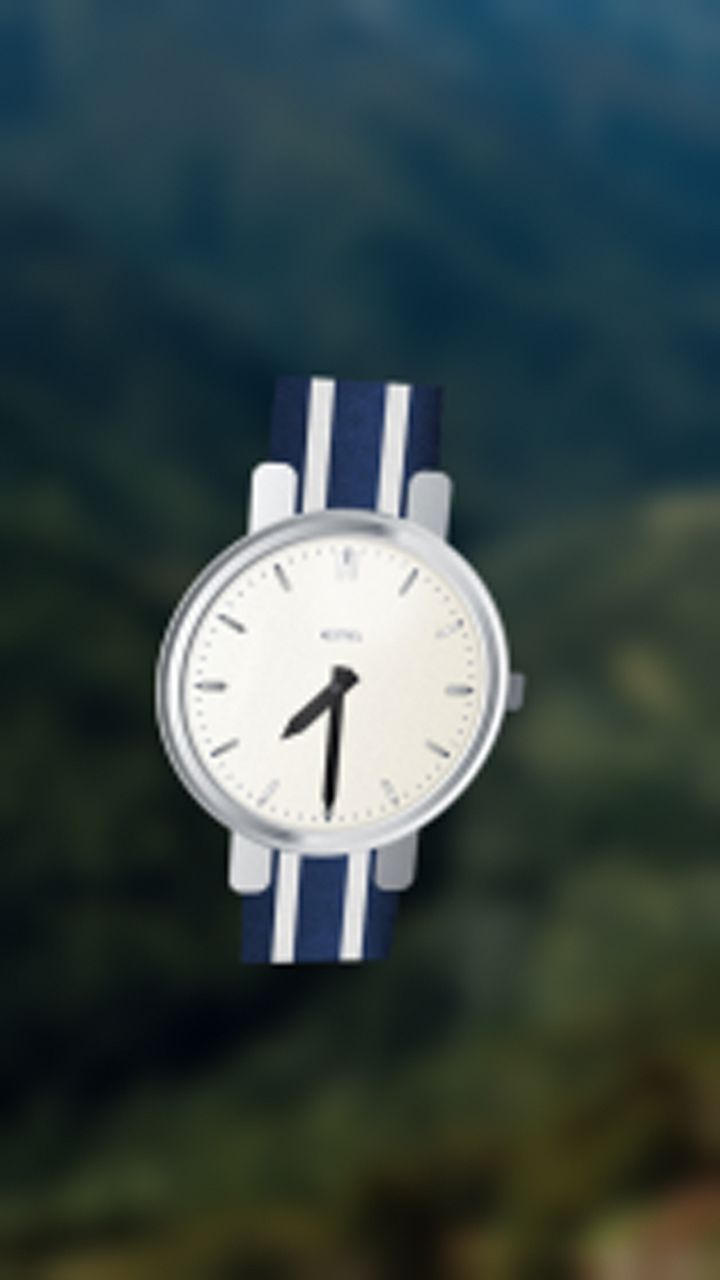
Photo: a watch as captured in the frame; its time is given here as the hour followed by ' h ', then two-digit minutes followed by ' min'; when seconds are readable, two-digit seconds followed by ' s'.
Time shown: 7 h 30 min
